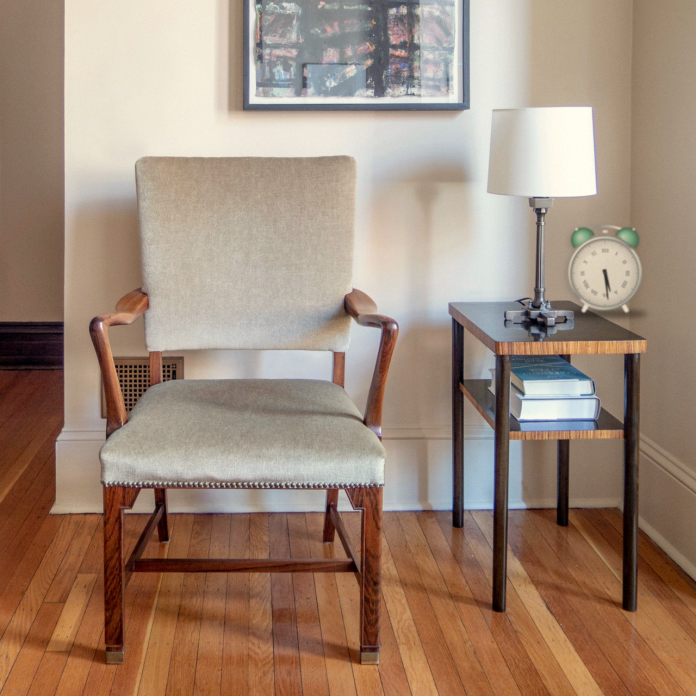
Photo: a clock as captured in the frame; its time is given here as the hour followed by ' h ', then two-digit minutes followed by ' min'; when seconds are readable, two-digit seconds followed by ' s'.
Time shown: 5 h 29 min
